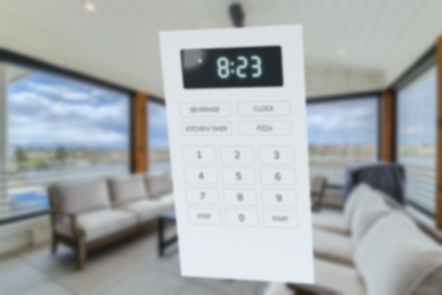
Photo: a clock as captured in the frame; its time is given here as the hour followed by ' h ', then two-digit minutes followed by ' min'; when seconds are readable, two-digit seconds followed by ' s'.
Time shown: 8 h 23 min
